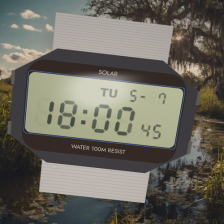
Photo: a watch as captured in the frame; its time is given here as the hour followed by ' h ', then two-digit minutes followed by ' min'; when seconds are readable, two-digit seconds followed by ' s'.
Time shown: 18 h 00 min 45 s
